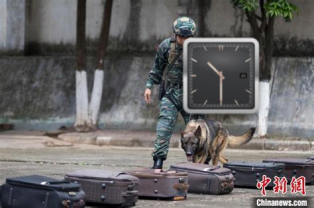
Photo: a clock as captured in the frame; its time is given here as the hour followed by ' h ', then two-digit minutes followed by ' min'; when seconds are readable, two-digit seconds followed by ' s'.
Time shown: 10 h 30 min
